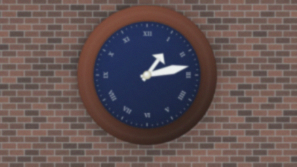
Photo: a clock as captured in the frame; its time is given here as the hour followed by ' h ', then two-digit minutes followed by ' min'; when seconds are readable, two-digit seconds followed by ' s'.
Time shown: 1 h 13 min
